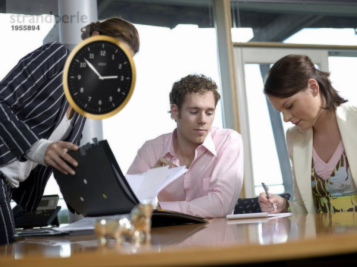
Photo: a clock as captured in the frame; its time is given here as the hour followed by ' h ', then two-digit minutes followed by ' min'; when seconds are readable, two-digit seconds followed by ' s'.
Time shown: 2 h 52 min
